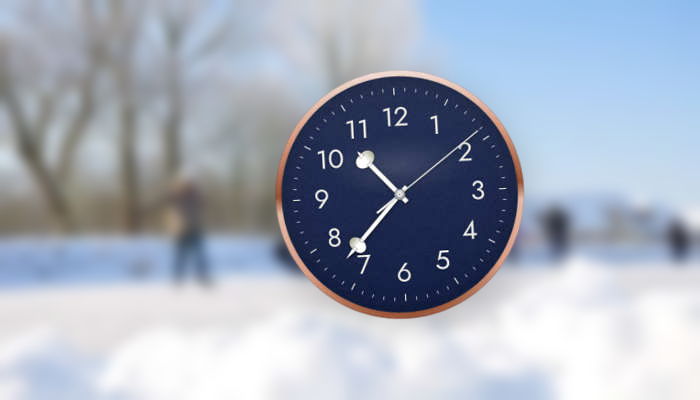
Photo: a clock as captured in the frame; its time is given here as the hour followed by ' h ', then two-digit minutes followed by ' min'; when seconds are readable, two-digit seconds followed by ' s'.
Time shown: 10 h 37 min 09 s
